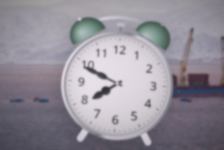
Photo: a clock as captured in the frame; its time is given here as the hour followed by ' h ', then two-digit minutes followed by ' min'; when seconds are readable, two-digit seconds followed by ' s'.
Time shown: 7 h 49 min
